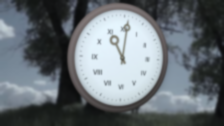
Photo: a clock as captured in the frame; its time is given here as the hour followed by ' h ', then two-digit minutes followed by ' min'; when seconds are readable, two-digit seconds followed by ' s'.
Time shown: 11 h 01 min
